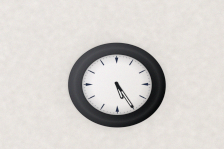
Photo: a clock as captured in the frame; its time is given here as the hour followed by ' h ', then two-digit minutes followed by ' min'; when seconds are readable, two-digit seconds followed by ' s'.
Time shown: 5 h 25 min
